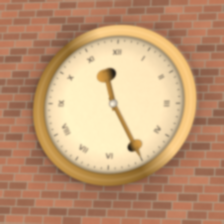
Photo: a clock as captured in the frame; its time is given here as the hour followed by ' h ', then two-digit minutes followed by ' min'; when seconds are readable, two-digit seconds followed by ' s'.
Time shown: 11 h 25 min
